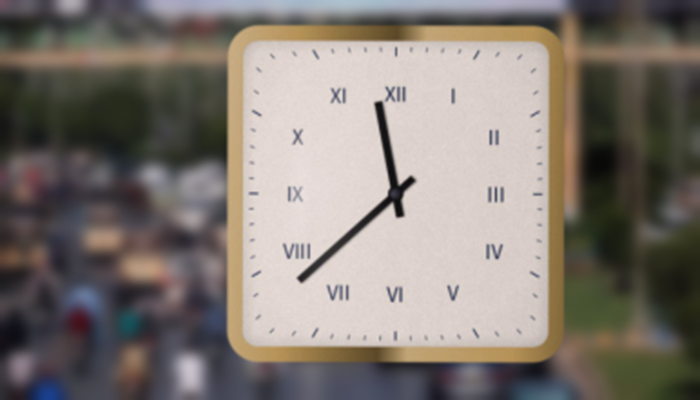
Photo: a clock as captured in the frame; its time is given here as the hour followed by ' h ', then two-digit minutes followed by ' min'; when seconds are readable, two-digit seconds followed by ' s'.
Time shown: 11 h 38 min
